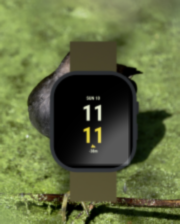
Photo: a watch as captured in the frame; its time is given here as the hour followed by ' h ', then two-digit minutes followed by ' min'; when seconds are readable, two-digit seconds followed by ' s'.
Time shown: 11 h 11 min
